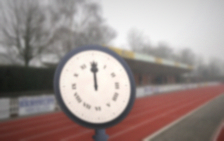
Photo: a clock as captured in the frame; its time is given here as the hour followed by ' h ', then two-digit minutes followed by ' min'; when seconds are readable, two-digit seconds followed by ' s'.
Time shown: 12 h 00 min
